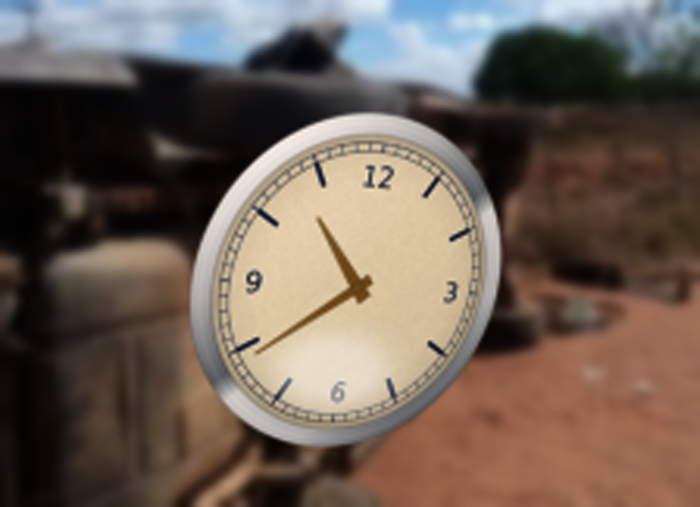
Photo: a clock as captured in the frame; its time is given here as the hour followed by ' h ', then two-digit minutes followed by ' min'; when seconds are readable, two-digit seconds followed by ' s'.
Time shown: 10 h 39 min
